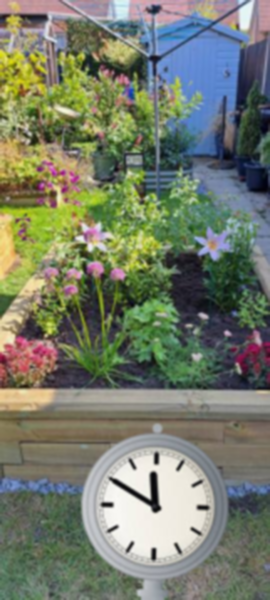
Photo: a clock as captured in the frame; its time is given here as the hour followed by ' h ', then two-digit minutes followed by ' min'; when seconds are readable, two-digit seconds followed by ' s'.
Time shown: 11 h 50 min
